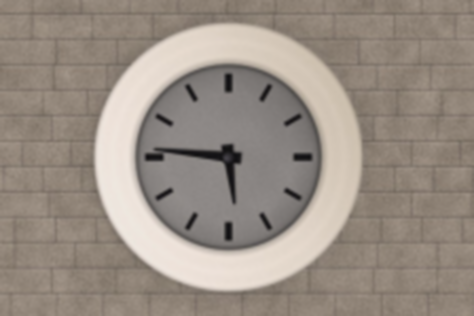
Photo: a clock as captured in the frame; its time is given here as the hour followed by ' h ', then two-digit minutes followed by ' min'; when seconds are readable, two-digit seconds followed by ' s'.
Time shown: 5 h 46 min
